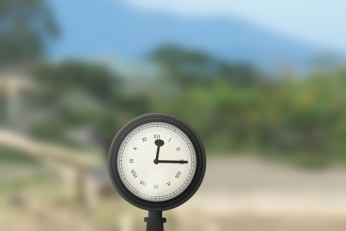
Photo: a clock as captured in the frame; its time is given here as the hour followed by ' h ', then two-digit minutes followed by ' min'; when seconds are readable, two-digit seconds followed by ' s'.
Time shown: 12 h 15 min
